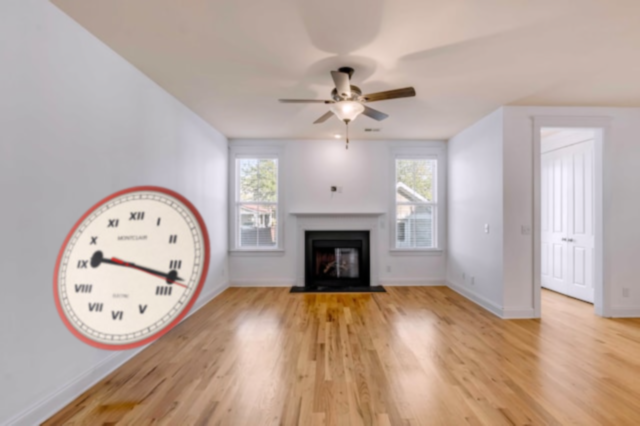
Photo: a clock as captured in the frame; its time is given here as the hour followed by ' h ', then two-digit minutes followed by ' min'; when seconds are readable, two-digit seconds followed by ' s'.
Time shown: 9 h 17 min 18 s
